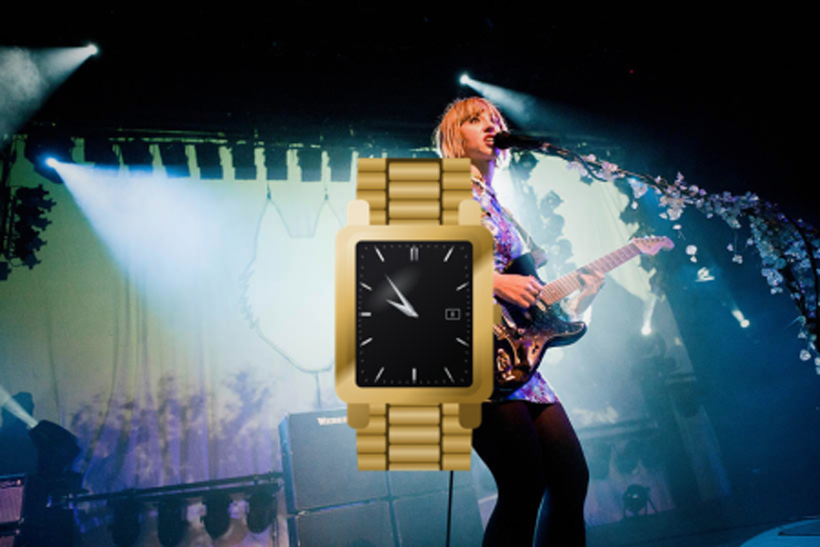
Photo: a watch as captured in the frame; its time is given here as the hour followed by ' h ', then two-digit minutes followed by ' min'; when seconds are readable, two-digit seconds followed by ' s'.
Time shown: 9 h 54 min
